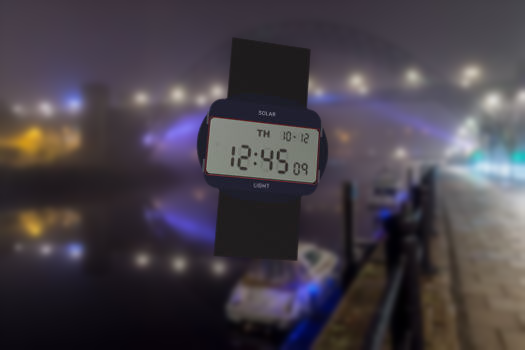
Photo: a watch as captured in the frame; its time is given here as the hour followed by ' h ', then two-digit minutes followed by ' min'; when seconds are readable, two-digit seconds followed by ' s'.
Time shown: 12 h 45 min 09 s
